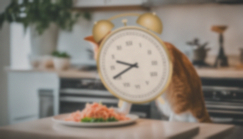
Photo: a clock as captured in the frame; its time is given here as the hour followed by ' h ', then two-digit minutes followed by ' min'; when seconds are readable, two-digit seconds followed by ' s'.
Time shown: 9 h 41 min
